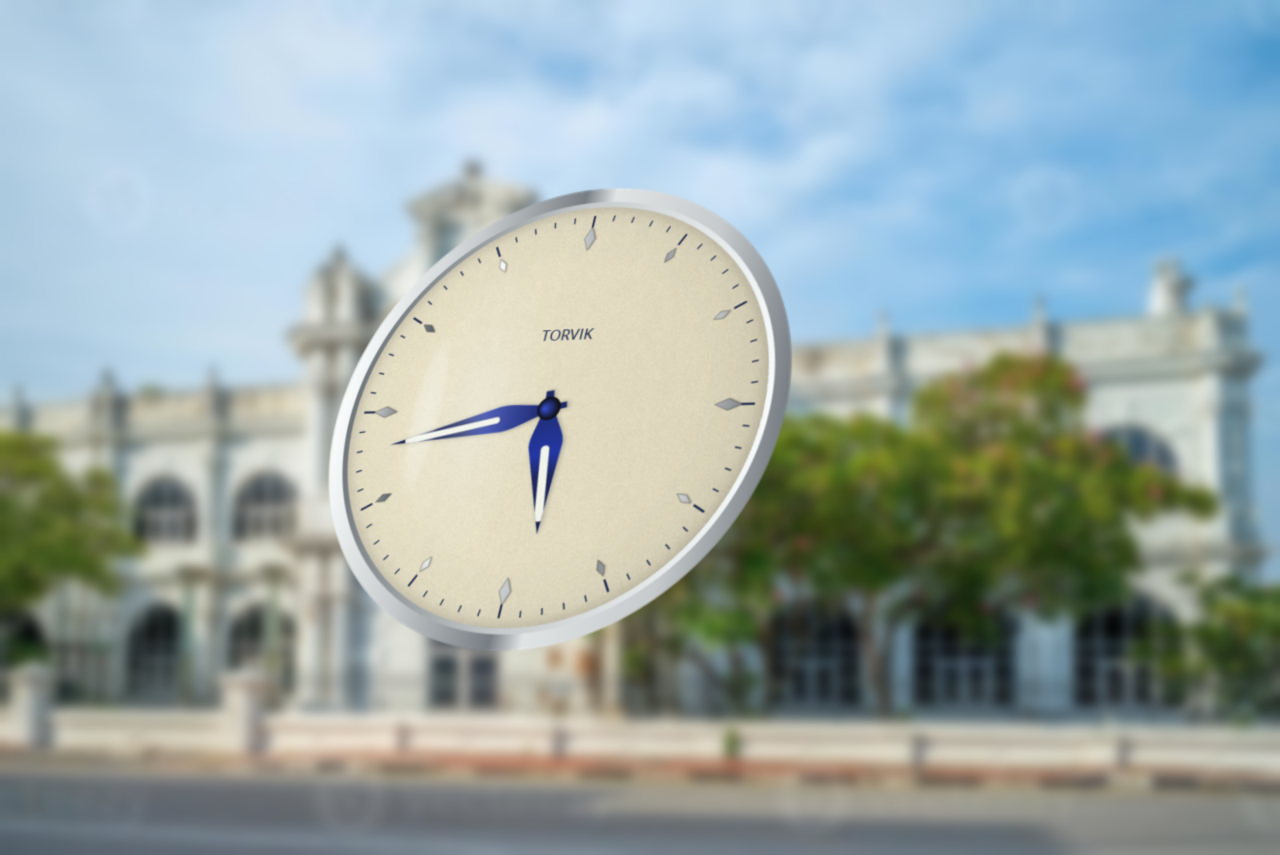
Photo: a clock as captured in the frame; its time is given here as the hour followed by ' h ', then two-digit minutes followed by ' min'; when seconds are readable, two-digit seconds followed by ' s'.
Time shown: 5 h 43 min
